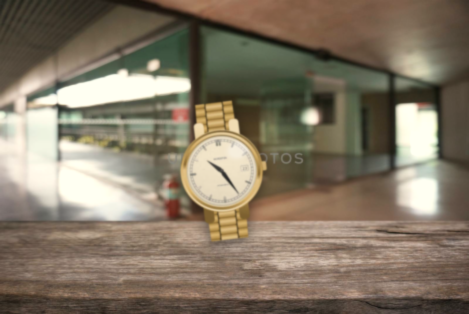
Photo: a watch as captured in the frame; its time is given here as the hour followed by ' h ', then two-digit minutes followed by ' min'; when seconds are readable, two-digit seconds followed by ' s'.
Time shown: 10 h 25 min
